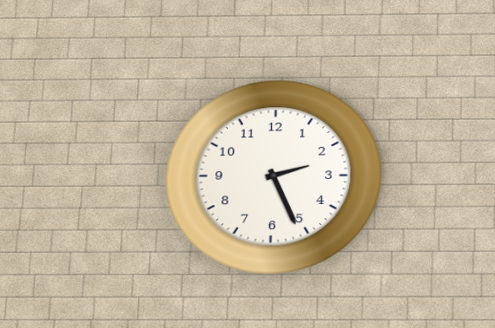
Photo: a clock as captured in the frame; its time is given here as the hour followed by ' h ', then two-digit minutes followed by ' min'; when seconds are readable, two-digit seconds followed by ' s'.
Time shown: 2 h 26 min
